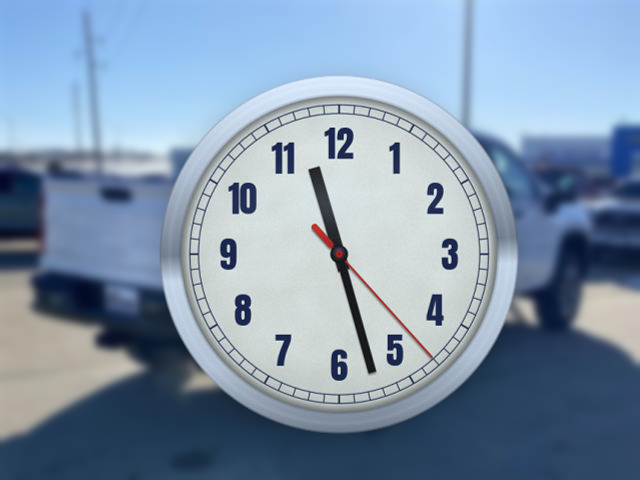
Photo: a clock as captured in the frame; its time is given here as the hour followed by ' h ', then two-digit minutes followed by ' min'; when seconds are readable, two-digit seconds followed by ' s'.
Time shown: 11 h 27 min 23 s
